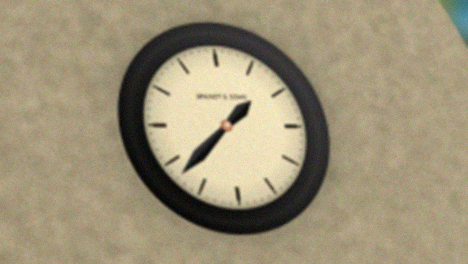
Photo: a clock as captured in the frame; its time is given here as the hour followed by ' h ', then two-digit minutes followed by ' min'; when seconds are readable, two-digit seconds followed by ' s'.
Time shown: 1 h 38 min
